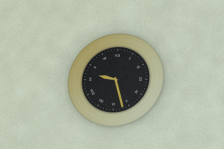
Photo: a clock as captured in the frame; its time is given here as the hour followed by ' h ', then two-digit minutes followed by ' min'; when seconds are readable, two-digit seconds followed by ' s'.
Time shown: 9 h 27 min
